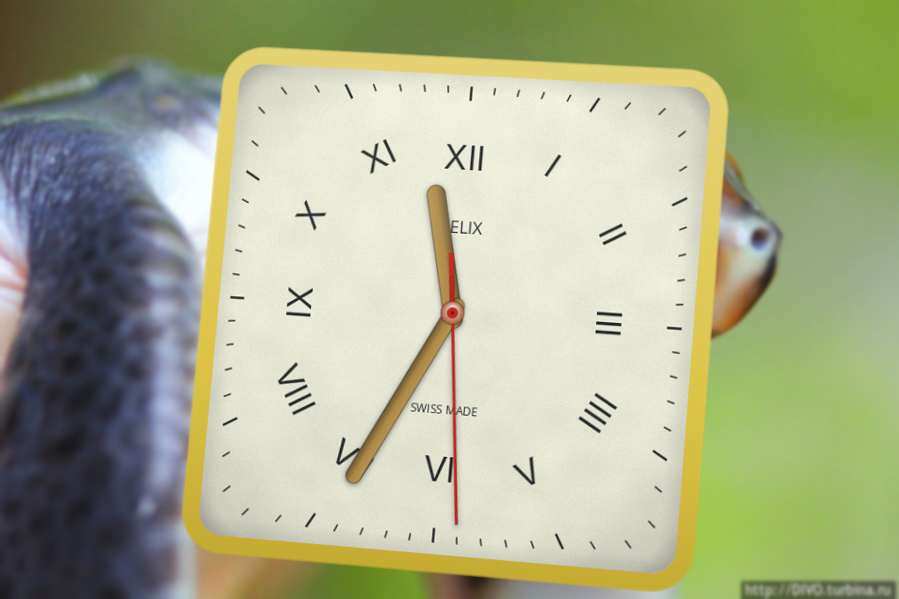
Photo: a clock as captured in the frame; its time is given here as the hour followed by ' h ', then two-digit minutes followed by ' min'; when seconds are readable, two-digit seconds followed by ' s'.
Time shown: 11 h 34 min 29 s
